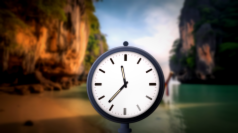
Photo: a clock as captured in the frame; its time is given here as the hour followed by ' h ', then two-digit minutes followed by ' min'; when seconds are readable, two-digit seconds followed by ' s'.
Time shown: 11 h 37 min
